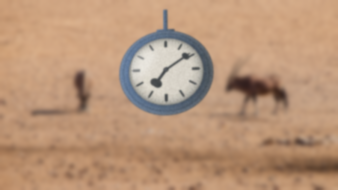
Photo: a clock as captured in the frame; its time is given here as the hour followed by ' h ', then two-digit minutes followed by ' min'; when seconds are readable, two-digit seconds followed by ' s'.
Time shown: 7 h 09 min
